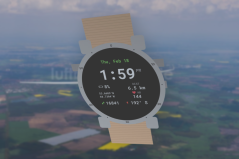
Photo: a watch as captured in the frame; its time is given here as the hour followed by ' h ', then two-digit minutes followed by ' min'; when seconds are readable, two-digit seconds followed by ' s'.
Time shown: 1 h 59 min
